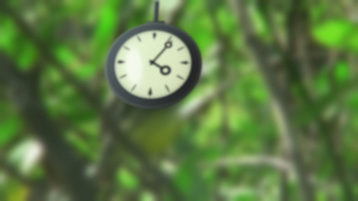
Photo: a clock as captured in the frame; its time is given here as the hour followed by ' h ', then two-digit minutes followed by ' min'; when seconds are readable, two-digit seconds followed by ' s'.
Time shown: 4 h 06 min
